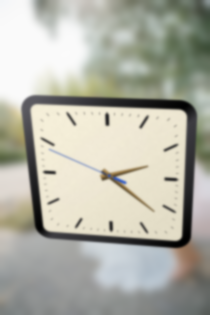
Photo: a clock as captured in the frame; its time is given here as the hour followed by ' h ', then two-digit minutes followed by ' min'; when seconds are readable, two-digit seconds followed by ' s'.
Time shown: 2 h 21 min 49 s
